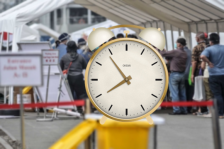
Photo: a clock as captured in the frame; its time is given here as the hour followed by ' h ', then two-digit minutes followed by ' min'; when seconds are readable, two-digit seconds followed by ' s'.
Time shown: 7 h 54 min
